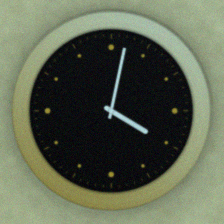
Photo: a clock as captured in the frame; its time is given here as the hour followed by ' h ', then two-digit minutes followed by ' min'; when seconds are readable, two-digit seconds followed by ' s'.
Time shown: 4 h 02 min
